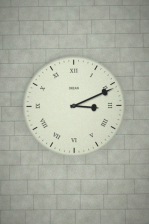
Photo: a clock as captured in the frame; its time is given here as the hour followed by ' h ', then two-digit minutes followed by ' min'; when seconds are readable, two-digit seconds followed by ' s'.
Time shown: 3 h 11 min
